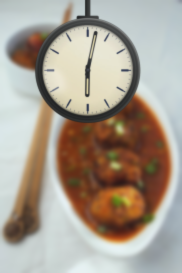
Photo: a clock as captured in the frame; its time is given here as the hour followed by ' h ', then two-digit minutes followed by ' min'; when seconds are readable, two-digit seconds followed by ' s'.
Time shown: 6 h 02 min
